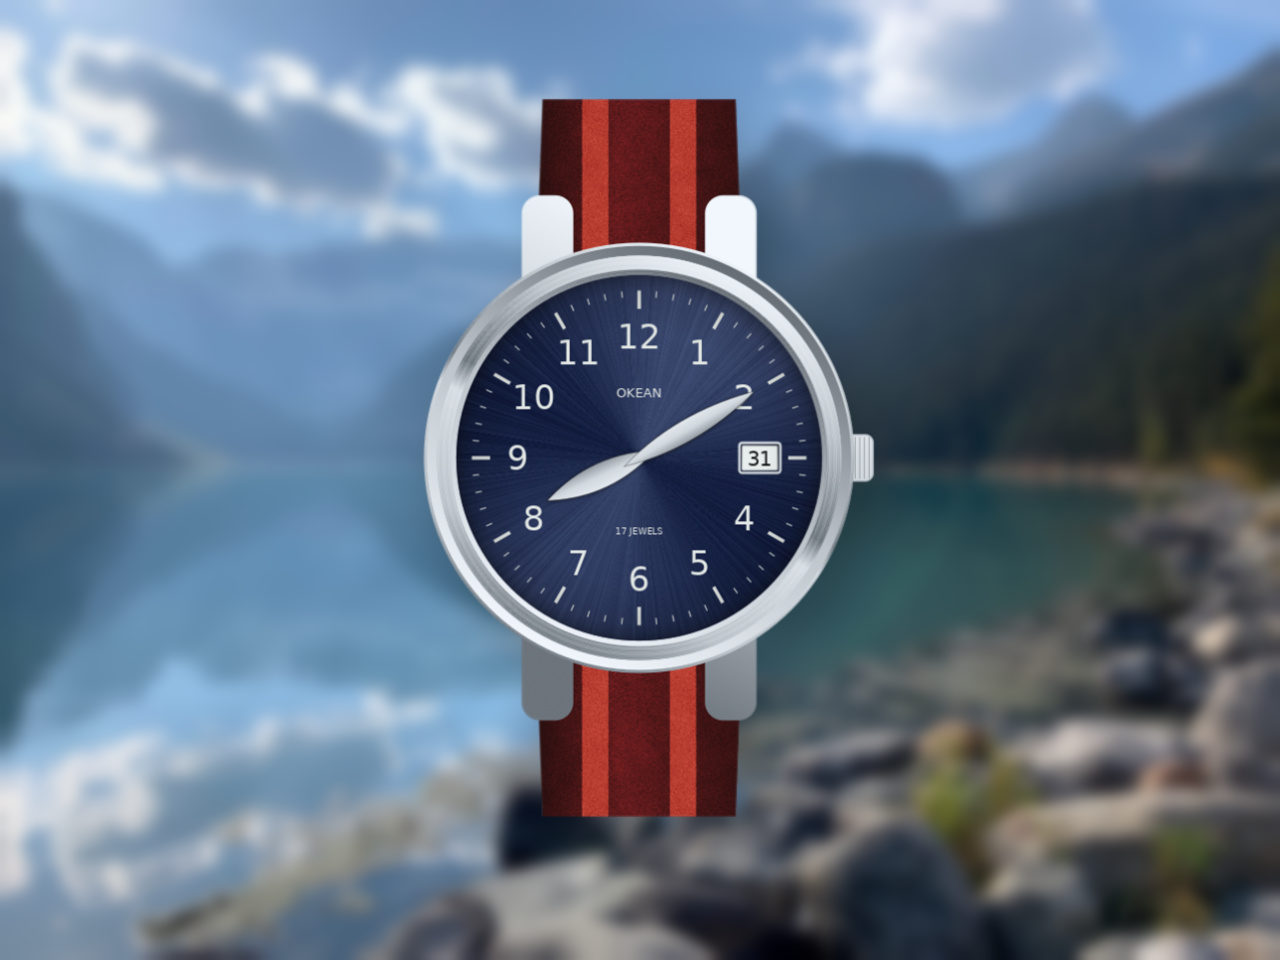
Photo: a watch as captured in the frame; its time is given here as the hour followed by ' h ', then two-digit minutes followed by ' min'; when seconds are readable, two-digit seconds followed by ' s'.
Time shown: 8 h 10 min
